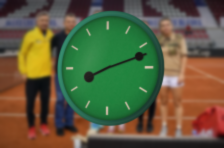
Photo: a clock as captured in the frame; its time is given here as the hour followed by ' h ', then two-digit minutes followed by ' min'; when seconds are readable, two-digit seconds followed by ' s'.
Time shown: 8 h 12 min
